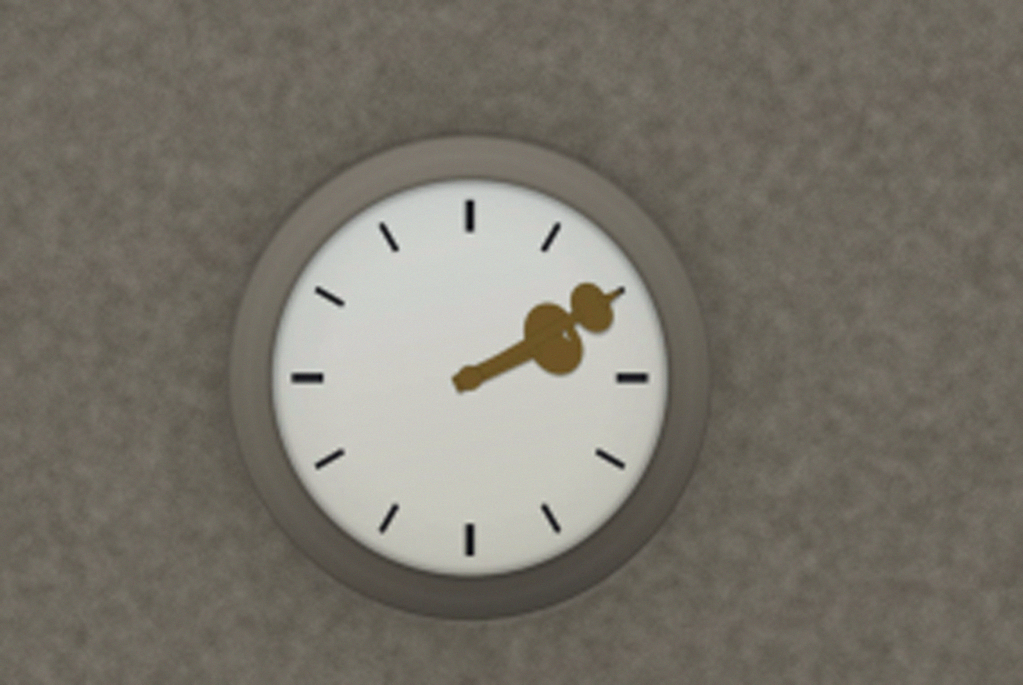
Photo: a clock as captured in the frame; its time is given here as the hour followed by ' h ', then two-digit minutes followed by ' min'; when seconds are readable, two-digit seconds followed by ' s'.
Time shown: 2 h 10 min
